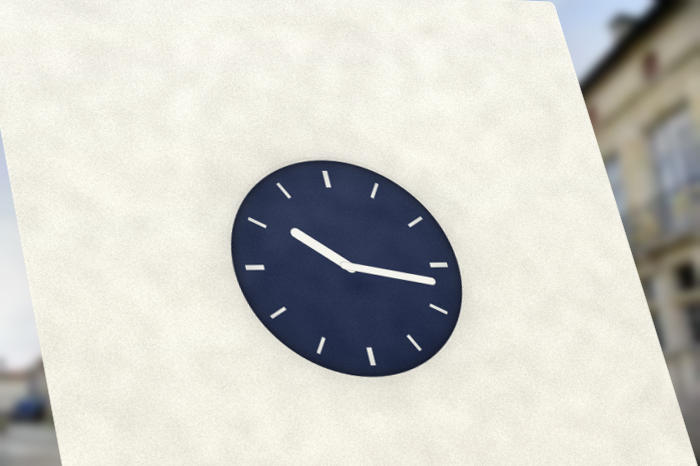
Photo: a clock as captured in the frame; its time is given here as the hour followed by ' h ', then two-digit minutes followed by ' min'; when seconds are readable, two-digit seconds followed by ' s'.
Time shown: 10 h 17 min
